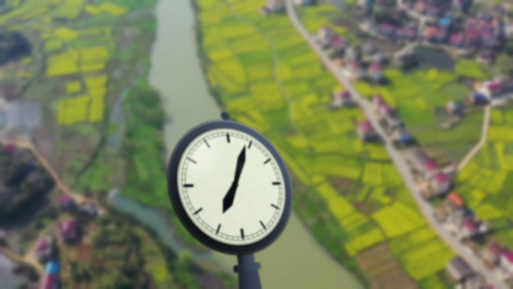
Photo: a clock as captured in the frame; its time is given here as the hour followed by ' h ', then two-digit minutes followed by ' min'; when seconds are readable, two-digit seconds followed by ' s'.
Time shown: 7 h 04 min
